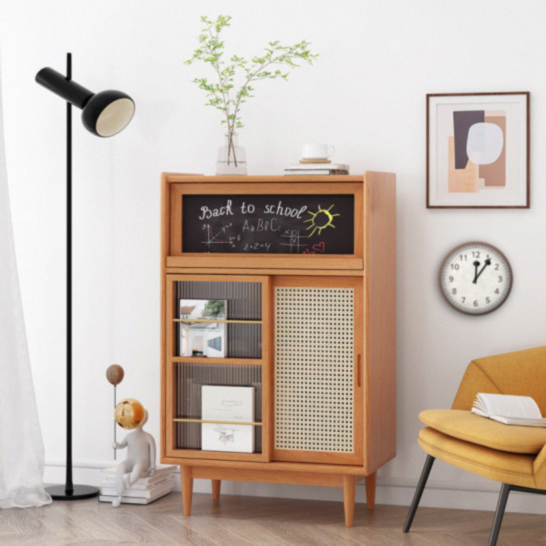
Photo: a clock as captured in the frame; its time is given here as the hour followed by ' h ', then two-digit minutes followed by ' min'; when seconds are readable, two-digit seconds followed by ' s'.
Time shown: 12 h 06 min
